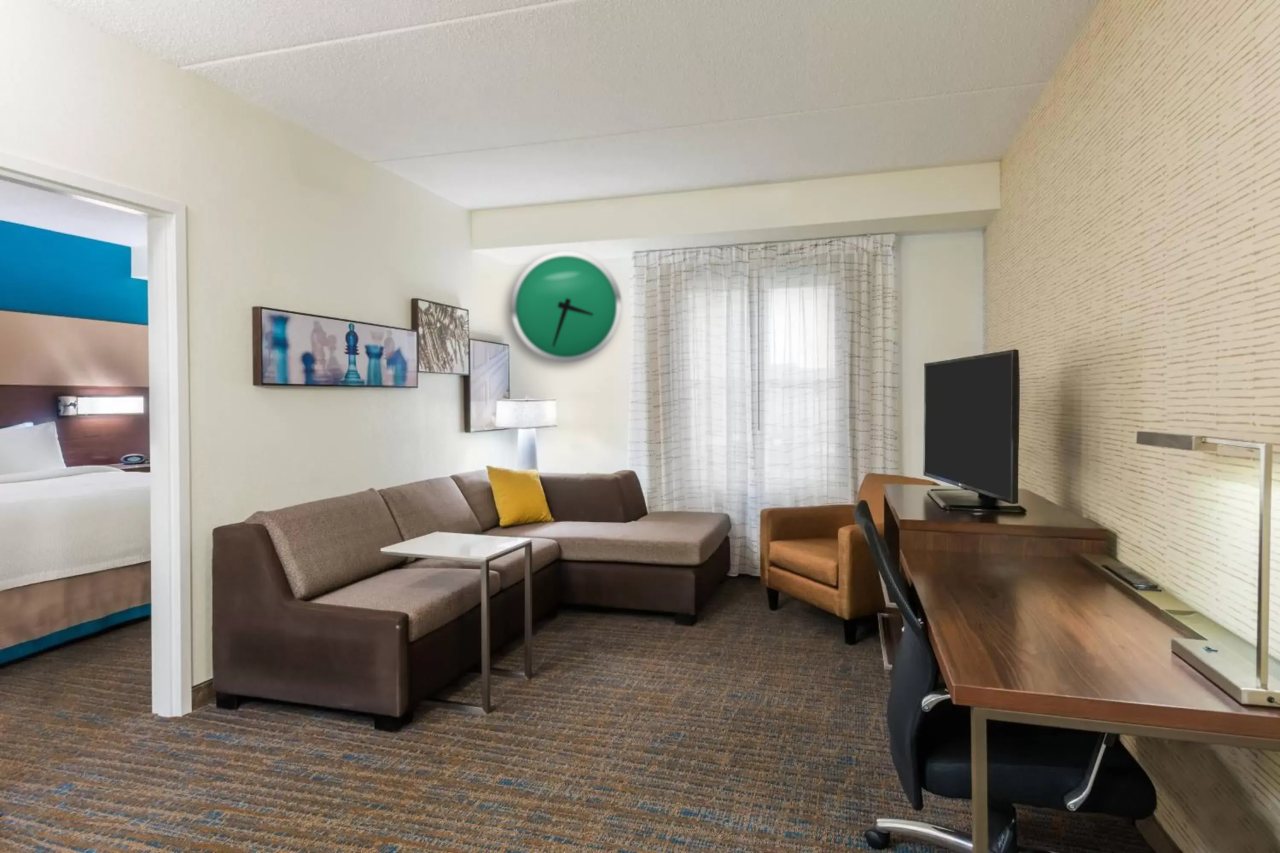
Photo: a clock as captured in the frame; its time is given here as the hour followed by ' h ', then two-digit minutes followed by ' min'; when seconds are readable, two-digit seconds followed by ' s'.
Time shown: 3 h 33 min
